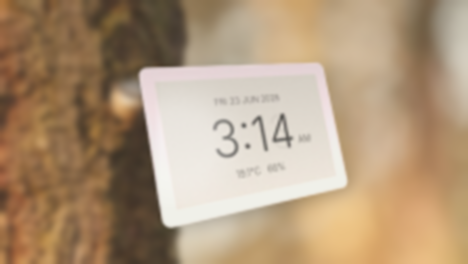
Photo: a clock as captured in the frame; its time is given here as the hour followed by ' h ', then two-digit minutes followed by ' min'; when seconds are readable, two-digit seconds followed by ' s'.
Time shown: 3 h 14 min
